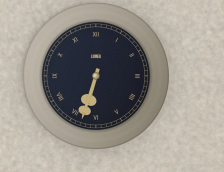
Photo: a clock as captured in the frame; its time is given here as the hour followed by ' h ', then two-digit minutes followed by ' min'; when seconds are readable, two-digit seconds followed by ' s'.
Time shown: 6 h 33 min
